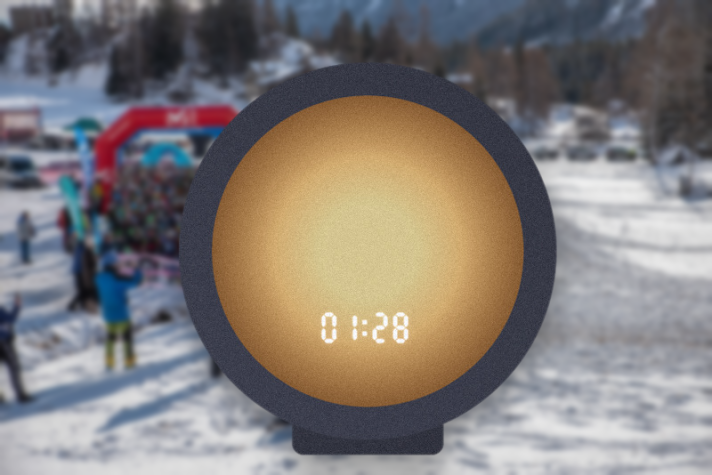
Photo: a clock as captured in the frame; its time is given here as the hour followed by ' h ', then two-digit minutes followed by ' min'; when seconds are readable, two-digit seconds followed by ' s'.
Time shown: 1 h 28 min
